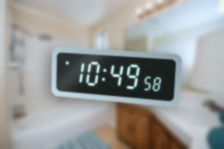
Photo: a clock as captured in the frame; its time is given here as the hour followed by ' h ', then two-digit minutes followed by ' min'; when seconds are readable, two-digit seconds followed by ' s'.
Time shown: 10 h 49 min 58 s
